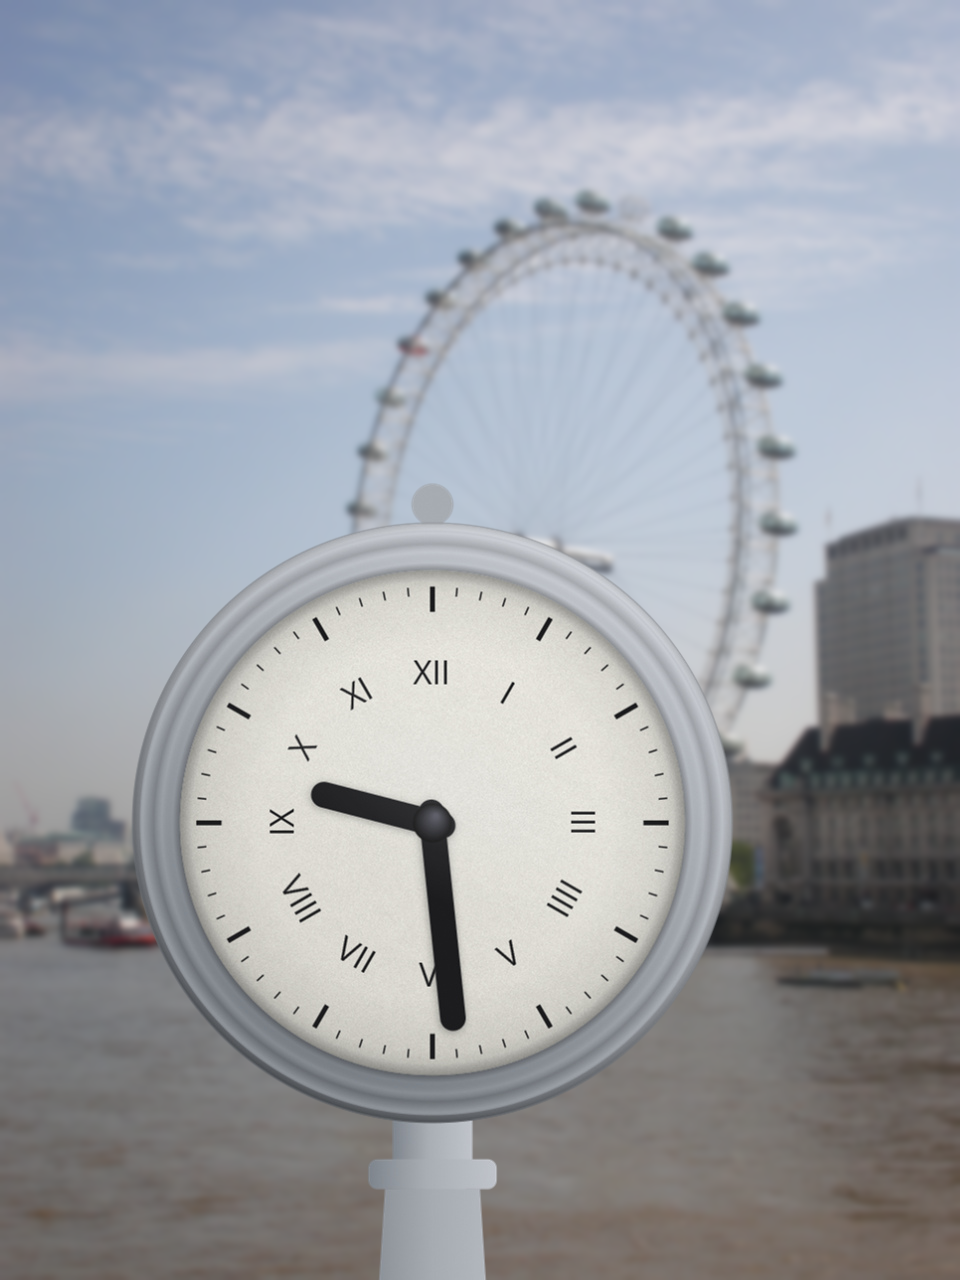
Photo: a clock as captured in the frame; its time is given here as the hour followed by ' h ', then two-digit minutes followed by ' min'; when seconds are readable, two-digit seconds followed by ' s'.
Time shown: 9 h 29 min
